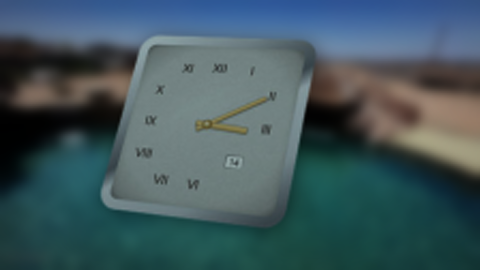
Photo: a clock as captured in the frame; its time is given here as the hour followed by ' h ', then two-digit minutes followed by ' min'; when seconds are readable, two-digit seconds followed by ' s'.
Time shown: 3 h 10 min
